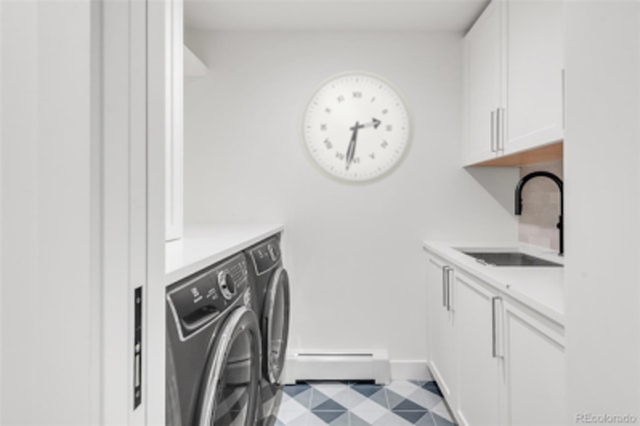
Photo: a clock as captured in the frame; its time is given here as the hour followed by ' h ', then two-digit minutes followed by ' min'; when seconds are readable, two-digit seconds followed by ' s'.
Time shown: 2 h 32 min
